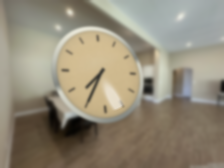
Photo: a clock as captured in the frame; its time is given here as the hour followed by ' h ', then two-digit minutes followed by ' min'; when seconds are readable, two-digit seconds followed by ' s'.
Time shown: 7 h 35 min
